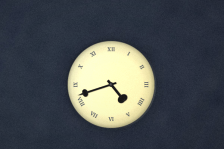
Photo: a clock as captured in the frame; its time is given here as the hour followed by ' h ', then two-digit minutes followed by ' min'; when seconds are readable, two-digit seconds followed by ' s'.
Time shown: 4 h 42 min
